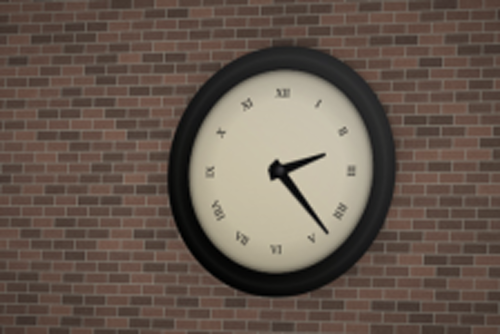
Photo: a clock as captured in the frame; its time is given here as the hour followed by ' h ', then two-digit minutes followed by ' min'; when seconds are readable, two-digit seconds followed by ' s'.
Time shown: 2 h 23 min
